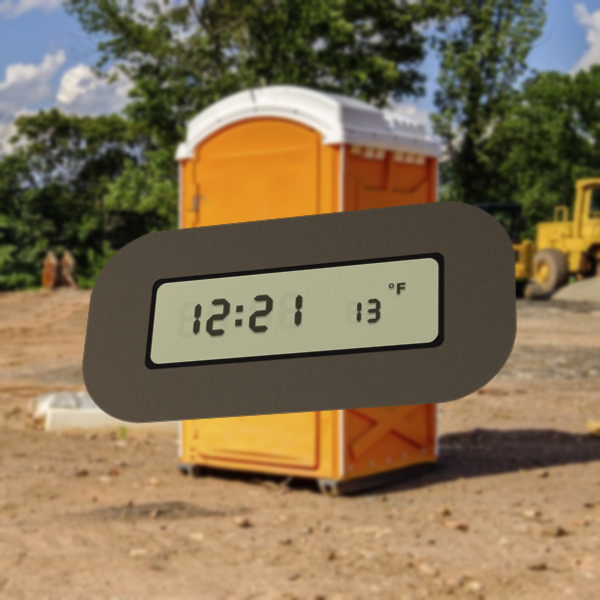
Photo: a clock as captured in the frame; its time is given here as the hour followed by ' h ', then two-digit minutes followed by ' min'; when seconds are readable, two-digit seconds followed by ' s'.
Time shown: 12 h 21 min
